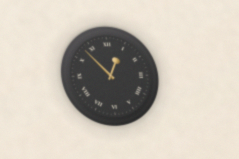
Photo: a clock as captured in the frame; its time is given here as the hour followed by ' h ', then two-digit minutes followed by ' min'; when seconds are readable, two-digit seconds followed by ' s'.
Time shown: 12 h 53 min
